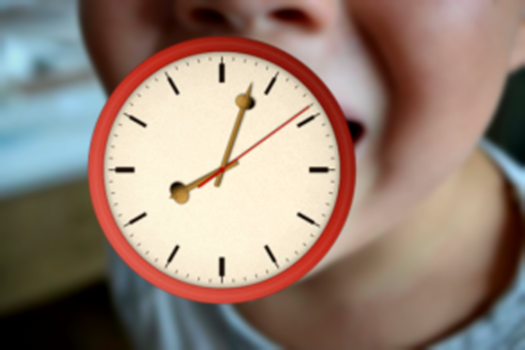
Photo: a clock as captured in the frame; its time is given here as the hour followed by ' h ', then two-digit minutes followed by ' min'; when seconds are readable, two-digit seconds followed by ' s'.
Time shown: 8 h 03 min 09 s
